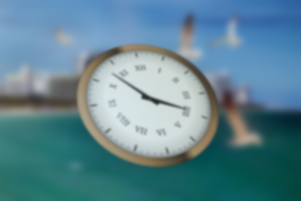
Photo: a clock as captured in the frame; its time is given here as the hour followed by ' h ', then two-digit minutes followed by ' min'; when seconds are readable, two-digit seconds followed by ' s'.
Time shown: 3 h 53 min
